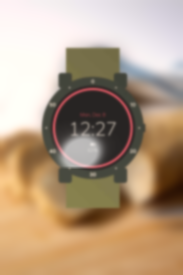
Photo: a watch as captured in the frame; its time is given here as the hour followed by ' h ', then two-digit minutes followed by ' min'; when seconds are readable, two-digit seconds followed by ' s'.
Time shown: 12 h 27 min
